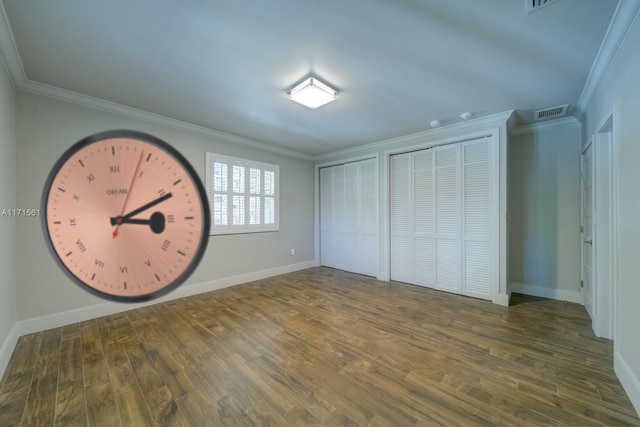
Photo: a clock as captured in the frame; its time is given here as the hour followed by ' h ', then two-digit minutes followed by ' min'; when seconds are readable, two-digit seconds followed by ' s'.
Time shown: 3 h 11 min 04 s
